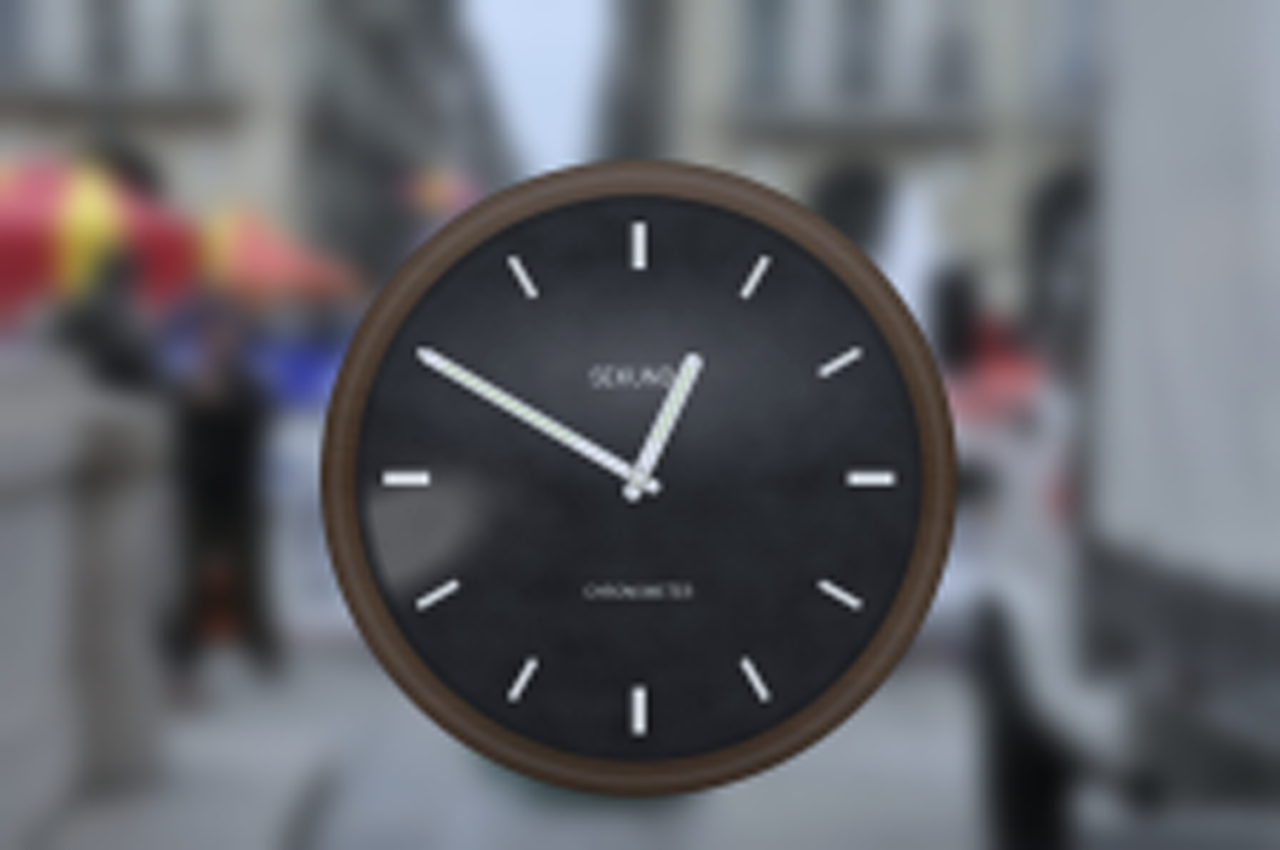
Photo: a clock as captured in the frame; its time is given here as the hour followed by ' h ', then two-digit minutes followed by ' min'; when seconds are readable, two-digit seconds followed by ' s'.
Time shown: 12 h 50 min
